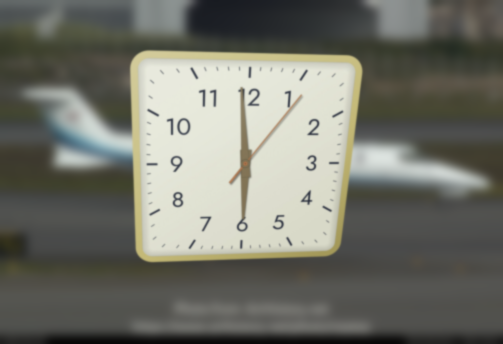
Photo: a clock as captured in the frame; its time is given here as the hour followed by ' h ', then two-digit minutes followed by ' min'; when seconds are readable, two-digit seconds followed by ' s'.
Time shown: 5 h 59 min 06 s
